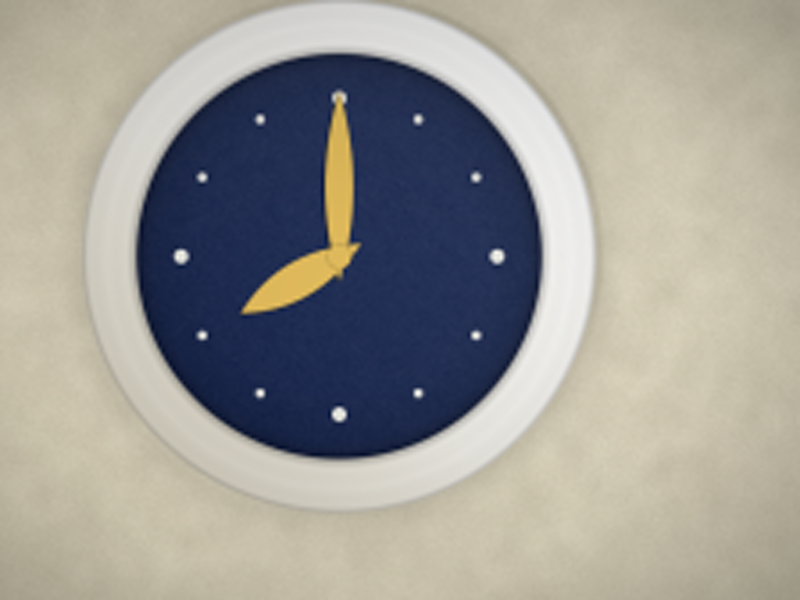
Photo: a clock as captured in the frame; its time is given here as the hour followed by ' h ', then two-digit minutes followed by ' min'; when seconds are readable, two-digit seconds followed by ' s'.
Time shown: 8 h 00 min
